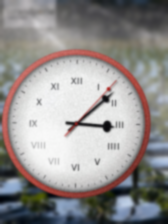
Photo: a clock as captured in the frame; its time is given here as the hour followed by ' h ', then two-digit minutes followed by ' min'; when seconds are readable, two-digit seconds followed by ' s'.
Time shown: 3 h 08 min 07 s
